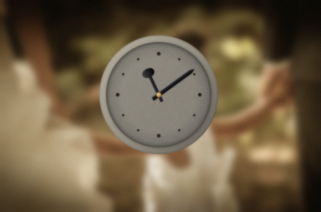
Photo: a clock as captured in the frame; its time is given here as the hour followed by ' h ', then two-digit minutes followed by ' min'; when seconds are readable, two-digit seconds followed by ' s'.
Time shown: 11 h 09 min
